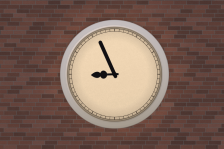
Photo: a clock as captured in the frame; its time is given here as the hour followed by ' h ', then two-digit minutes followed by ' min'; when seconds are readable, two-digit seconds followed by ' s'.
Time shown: 8 h 56 min
